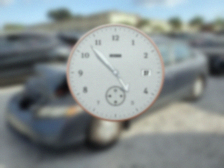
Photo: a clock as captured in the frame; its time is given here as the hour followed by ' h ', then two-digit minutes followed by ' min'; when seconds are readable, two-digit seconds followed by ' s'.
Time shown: 4 h 53 min
